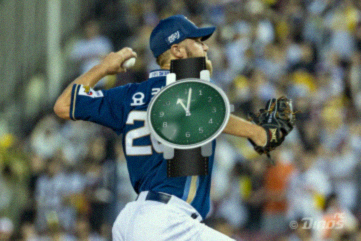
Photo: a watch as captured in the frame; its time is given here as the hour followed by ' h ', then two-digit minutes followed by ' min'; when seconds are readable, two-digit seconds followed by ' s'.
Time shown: 11 h 01 min
